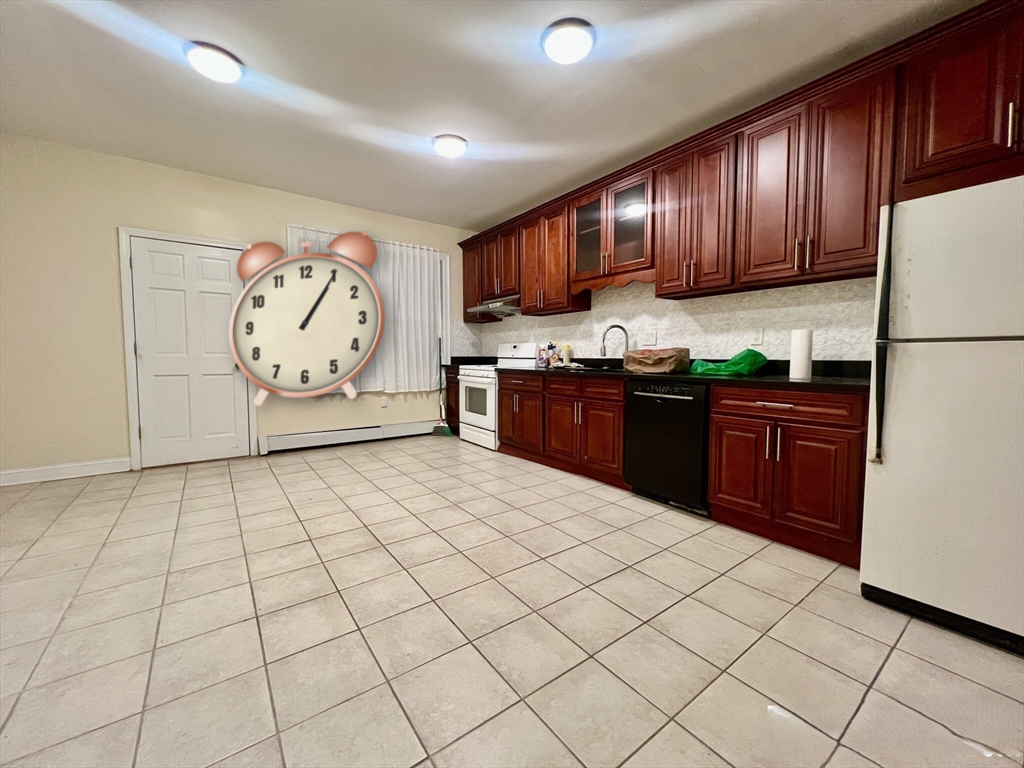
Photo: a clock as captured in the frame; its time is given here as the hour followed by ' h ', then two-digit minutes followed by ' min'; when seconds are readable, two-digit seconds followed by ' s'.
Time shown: 1 h 05 min
